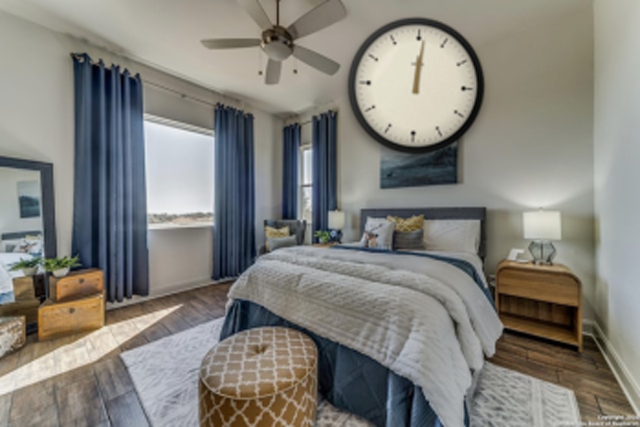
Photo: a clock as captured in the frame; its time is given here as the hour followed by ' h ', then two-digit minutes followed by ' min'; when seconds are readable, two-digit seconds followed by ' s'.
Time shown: 12 h 01 min
